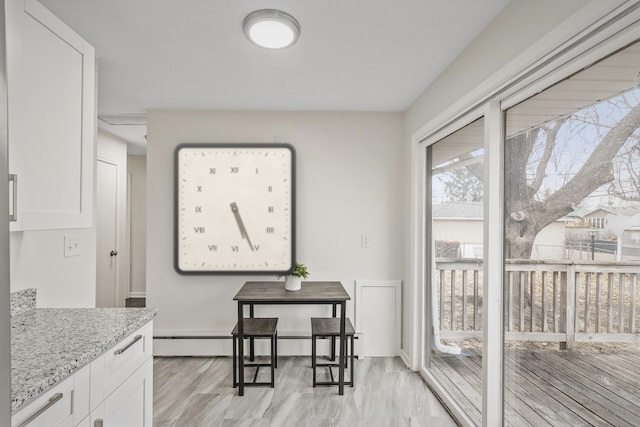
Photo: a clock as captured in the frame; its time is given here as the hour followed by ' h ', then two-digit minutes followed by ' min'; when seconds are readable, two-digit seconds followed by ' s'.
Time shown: 5 h 26 min
